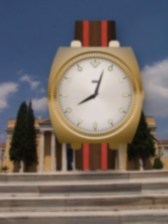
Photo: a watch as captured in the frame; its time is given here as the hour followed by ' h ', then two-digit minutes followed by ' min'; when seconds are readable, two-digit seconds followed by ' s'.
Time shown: 8 h 03 min
